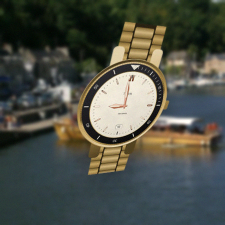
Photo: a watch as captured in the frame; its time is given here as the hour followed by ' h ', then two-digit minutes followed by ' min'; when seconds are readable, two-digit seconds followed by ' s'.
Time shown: 8 h 59 min
